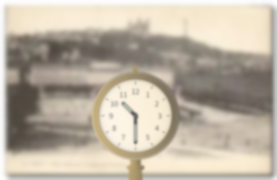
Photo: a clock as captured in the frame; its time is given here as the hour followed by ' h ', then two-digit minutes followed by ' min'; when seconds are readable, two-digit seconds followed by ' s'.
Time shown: 10 h 30 min
